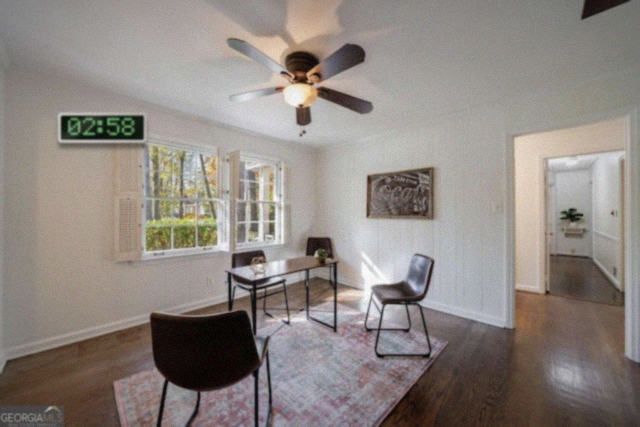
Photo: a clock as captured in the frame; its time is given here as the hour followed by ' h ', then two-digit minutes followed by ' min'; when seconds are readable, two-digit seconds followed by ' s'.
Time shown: 2 h 58 min
